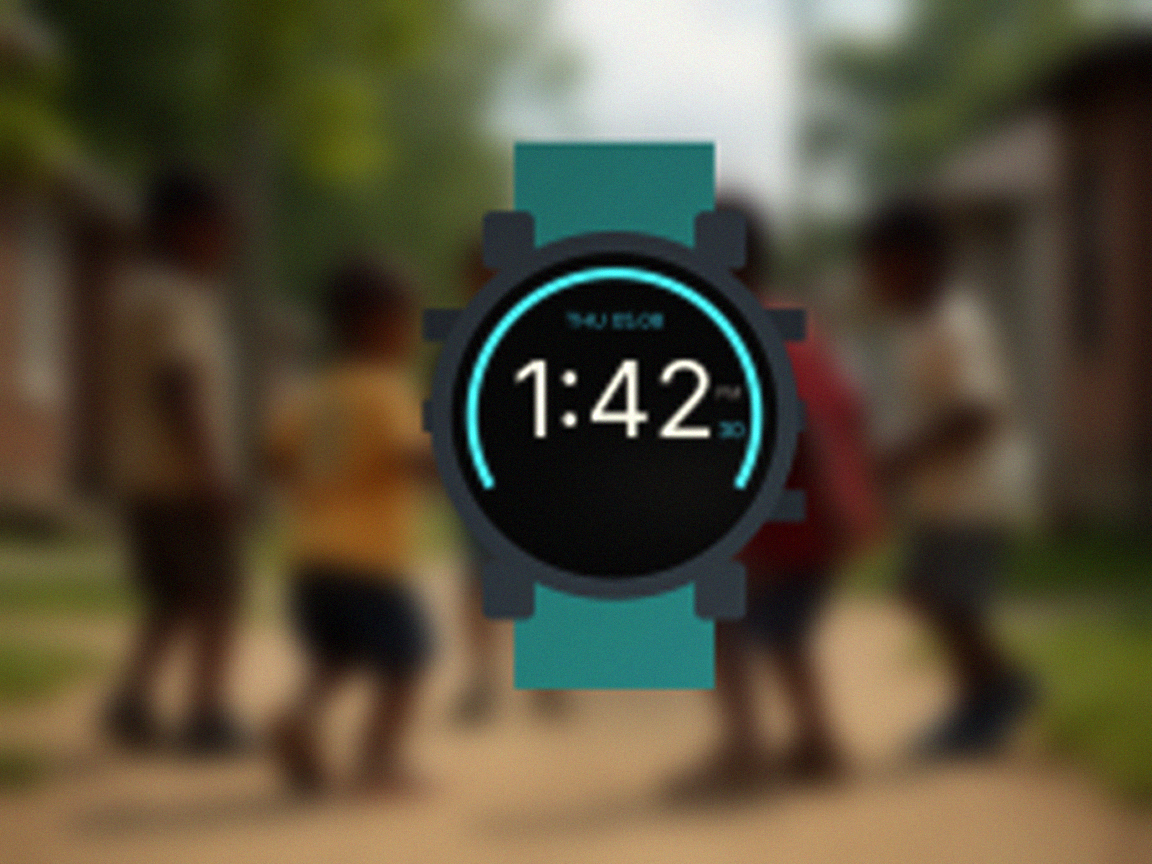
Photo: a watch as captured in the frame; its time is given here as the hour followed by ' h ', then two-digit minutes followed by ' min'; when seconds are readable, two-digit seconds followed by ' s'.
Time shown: 1 h 42 min
